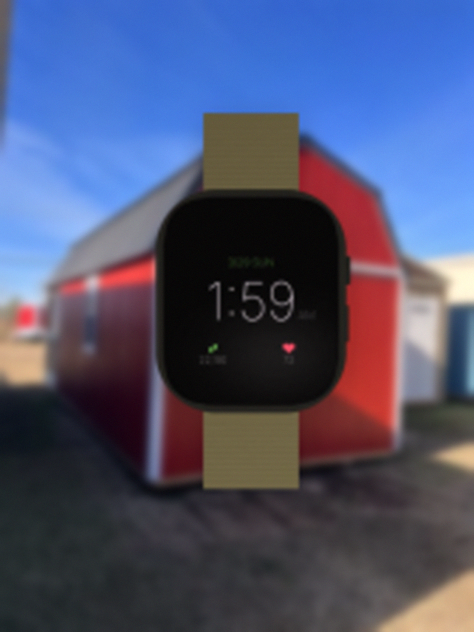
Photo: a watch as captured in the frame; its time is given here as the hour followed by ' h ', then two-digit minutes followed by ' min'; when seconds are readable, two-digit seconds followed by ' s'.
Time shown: 1 h 59 min
